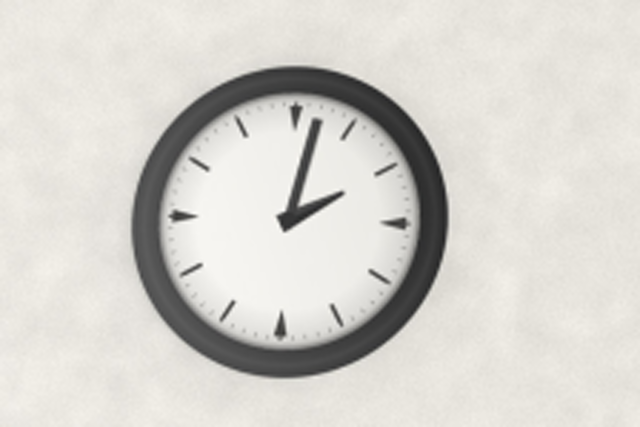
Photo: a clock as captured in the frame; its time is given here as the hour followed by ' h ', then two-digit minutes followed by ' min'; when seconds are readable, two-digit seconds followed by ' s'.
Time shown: 2 h 02 min
